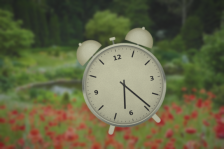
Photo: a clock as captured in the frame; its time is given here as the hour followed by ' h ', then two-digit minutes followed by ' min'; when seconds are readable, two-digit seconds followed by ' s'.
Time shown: 6 h 24 min
